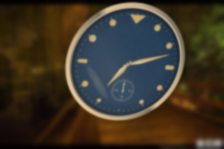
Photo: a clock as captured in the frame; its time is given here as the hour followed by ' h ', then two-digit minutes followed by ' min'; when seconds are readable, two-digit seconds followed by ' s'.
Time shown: 7 h 12 min
